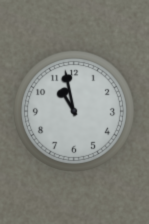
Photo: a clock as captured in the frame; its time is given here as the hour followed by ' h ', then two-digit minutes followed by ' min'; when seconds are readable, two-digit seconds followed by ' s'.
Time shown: 10 h 58 min
